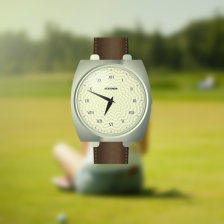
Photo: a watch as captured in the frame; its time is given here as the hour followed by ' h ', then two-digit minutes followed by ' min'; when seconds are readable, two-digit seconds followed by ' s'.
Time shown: 6 h 49 min
